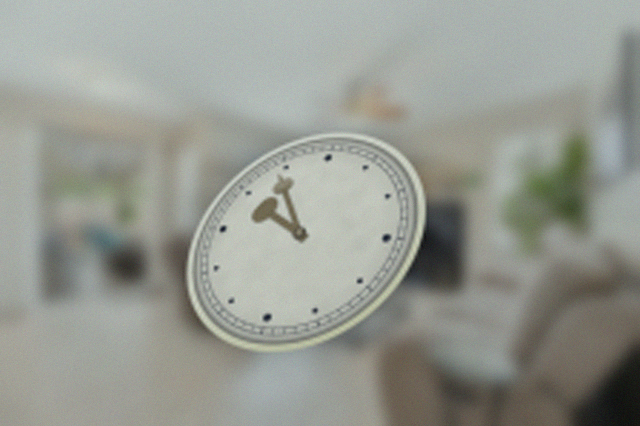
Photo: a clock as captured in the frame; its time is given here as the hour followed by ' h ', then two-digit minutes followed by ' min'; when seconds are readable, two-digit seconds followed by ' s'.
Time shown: 9 h 54 min
